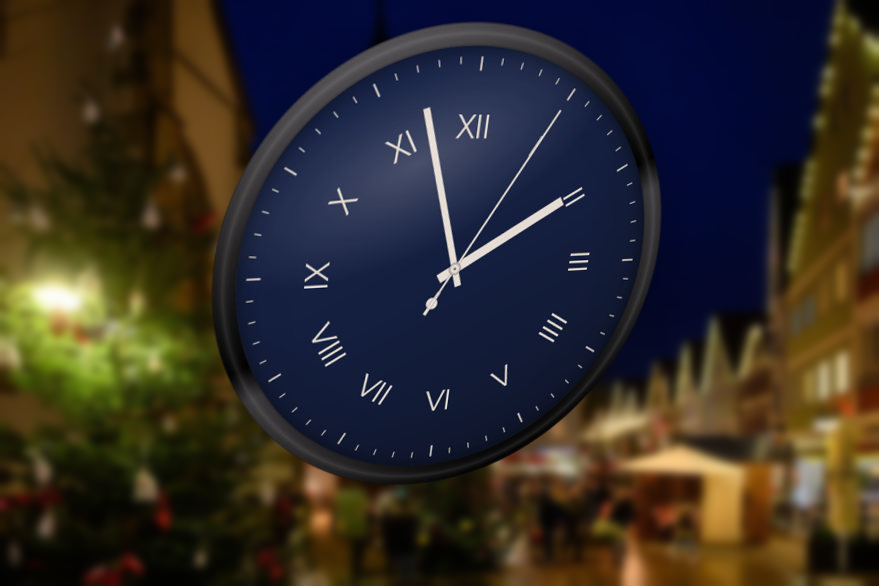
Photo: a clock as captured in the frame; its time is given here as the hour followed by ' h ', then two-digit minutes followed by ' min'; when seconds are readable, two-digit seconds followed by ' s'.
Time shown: 1 h 57 min 05 s
